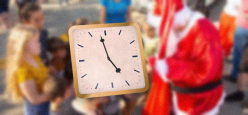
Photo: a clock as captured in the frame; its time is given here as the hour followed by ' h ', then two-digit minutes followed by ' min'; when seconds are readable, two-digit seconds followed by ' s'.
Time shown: 4 h 58 min
